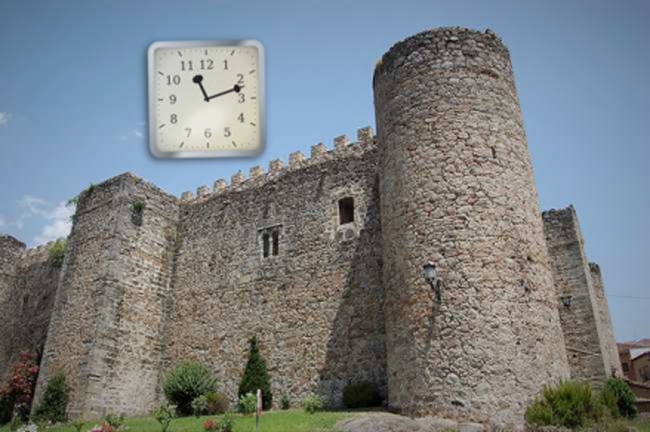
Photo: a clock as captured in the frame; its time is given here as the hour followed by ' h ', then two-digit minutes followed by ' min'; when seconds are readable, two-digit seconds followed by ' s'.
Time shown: 11 h 12 min
